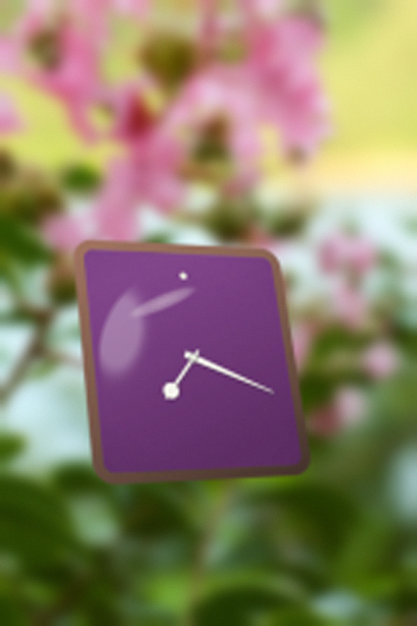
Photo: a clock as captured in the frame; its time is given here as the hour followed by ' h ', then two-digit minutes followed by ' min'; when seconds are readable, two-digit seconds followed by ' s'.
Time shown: 7 h 19 min
